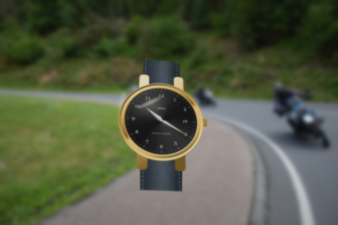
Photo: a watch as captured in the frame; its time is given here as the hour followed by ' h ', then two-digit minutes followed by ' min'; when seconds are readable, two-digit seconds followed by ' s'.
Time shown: 10 h 20 min
